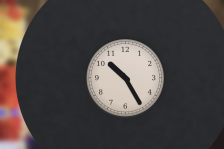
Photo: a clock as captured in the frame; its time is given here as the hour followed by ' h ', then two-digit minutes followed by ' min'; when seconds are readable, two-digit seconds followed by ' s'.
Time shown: 10 h 25 min
